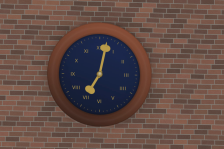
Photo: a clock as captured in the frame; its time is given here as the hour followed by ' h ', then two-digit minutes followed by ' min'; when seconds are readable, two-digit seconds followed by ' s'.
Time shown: 7 h 02 min
